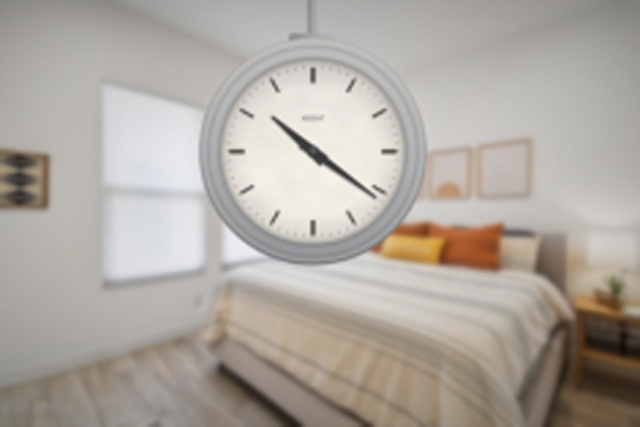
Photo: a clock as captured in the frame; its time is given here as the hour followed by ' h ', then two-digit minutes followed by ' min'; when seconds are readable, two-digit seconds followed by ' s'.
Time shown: 10 h 21 min
